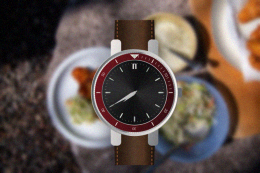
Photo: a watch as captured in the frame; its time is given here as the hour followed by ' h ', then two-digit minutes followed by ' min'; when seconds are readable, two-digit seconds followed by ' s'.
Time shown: 7 h 40 min
